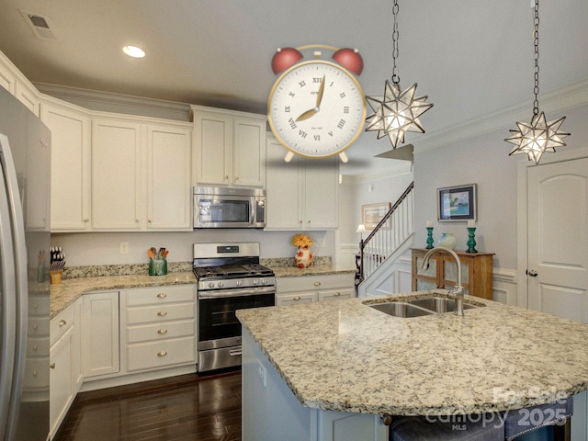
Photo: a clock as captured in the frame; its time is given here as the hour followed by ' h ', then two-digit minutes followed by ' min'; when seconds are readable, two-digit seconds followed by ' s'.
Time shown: 8 h 02 min
